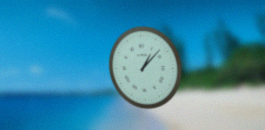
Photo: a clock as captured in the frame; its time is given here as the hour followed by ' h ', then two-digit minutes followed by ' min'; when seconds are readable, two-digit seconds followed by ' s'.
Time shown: 1 h 08 min
